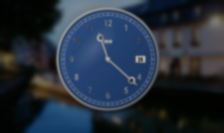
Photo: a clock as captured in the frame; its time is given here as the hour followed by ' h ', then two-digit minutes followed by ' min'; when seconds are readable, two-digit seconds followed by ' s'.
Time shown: 11 h 22 min
